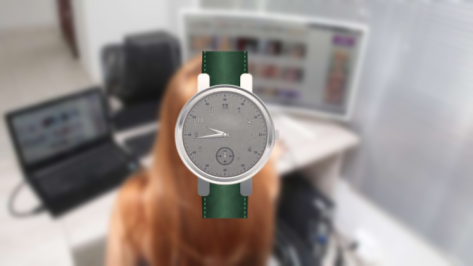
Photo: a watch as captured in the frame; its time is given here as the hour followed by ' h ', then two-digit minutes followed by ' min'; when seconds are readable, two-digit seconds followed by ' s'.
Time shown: 9 h 44 min
